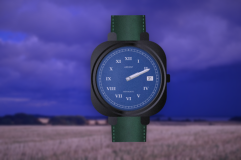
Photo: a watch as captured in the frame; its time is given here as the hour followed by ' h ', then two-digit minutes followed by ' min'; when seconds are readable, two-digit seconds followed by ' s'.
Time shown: 2 h 11 min
